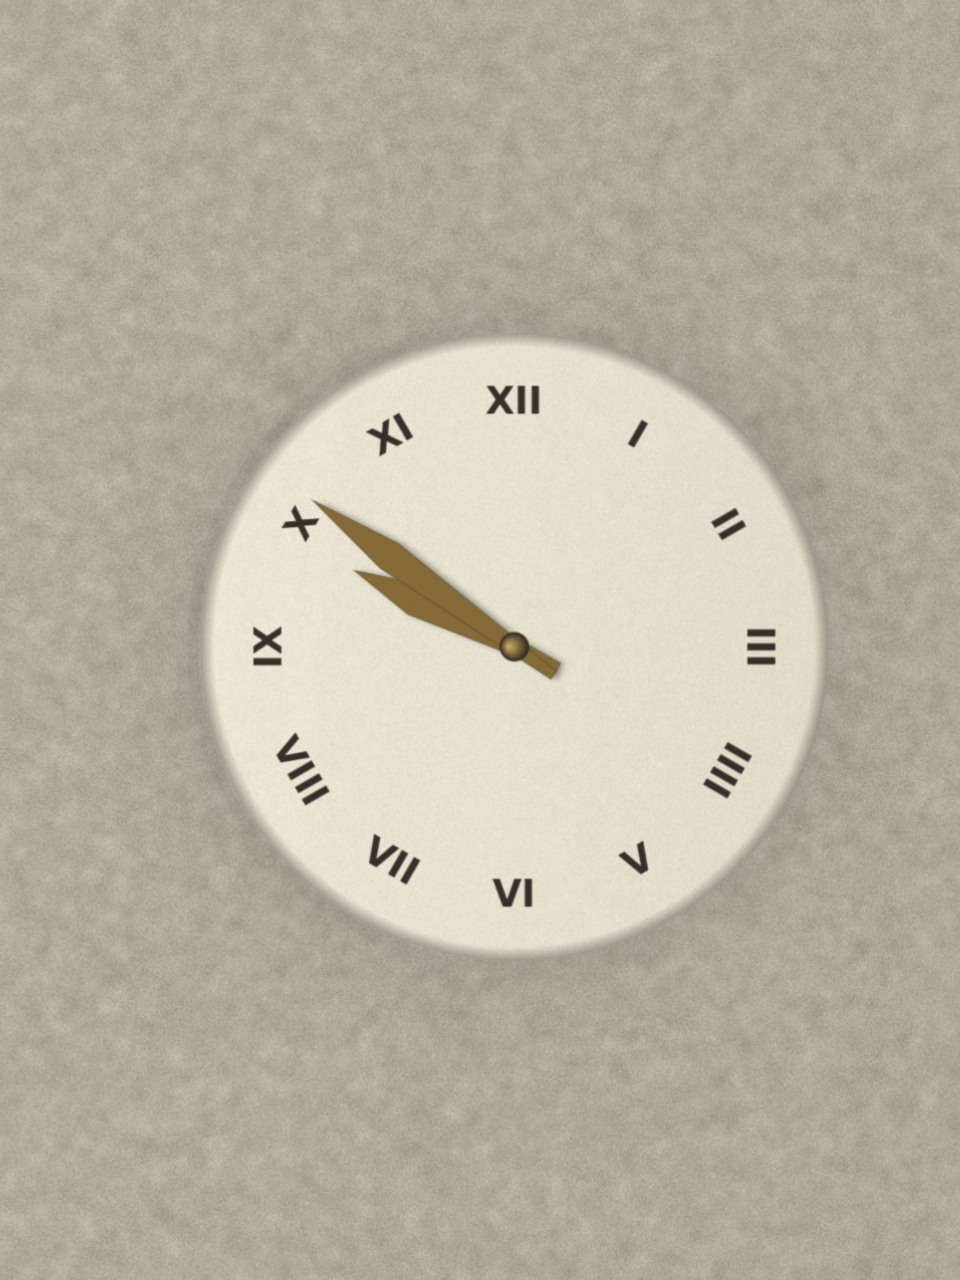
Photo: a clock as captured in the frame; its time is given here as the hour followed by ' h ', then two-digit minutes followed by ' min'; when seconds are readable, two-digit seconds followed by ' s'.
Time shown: 9 h 51 min
